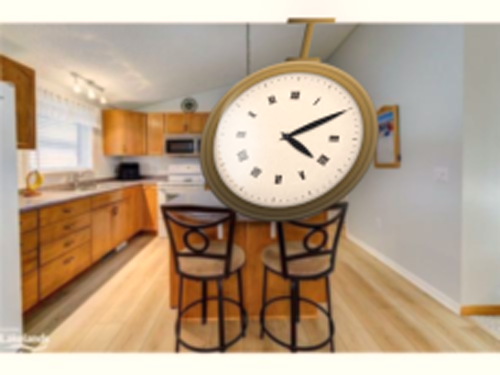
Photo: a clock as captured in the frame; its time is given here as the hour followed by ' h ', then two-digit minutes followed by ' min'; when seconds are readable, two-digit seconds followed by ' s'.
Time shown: 4 h 10 min
